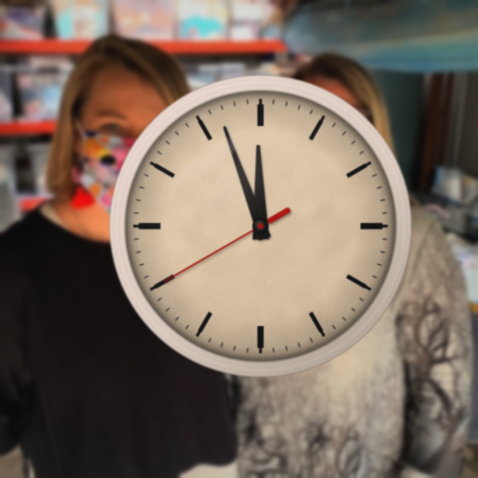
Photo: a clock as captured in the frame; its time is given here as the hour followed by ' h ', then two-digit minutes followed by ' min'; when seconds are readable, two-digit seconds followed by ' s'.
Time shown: 11 h 56 min 40 s
